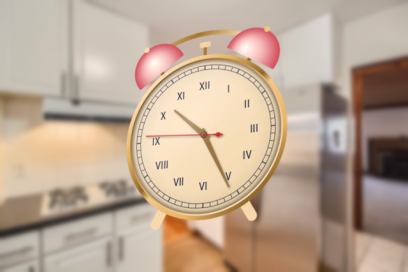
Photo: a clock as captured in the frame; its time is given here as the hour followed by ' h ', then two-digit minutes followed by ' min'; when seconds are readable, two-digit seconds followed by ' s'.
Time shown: 10 h 25 min 46 s
